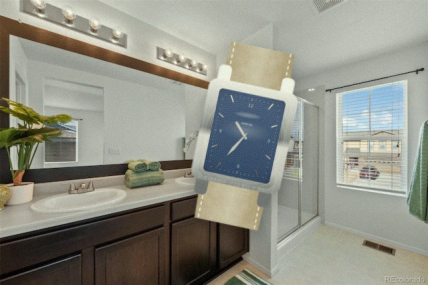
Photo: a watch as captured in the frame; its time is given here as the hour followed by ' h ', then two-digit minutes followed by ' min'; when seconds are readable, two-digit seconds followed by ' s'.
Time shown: 10 h 35 min
